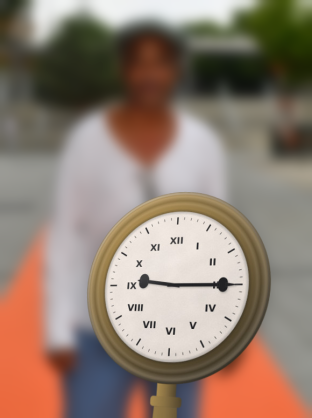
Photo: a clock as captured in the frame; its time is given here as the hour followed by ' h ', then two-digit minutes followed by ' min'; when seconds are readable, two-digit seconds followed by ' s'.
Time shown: 9 h 15 min
